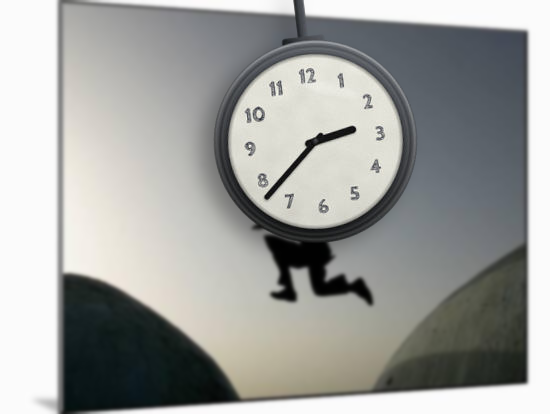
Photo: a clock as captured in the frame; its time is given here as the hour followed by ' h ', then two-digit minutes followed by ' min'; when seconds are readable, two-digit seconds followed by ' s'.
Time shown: 2 h 38 min
